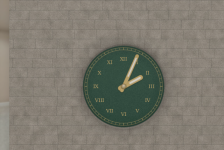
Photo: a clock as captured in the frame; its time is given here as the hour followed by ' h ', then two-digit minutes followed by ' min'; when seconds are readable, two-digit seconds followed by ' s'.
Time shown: 2 h 04 min
